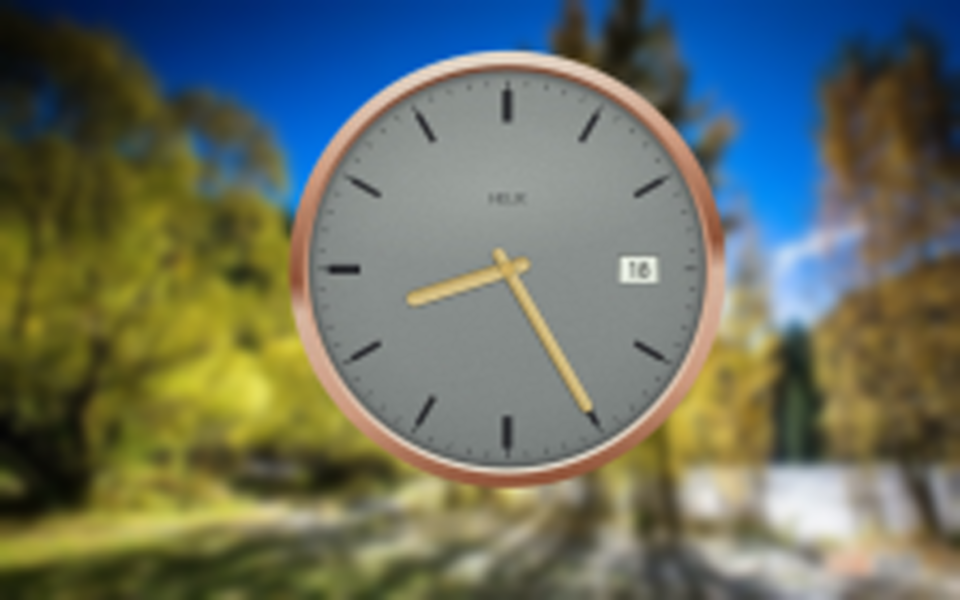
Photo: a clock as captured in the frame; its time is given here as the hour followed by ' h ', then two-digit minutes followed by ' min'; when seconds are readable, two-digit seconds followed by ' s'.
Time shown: 8 h 25 min
